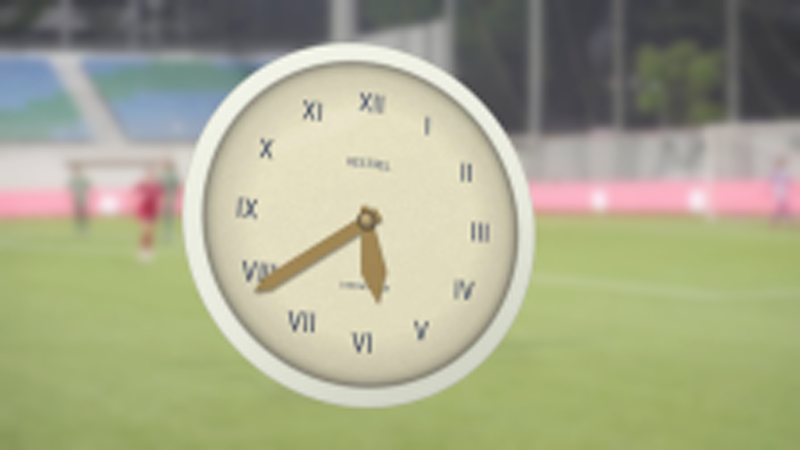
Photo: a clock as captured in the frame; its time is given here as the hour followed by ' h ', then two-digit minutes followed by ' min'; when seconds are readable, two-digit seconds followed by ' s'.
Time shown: 5 h 39 min
